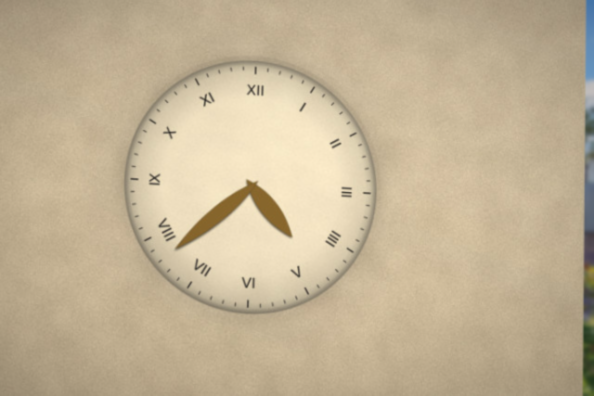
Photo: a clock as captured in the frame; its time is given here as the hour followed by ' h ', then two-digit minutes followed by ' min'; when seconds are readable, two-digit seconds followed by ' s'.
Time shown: 4 h 38 min
